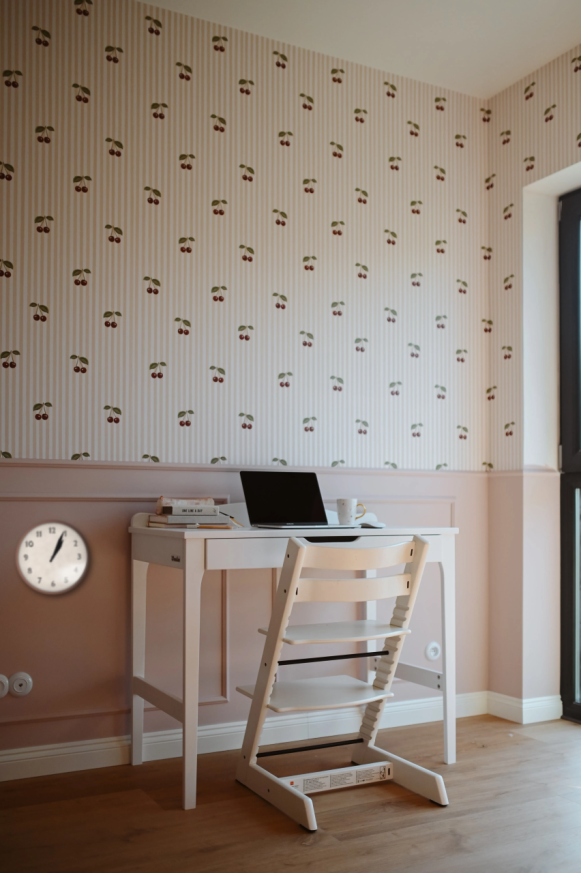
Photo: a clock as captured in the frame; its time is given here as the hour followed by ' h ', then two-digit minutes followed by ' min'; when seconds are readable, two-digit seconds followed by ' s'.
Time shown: 1 h 04 min
